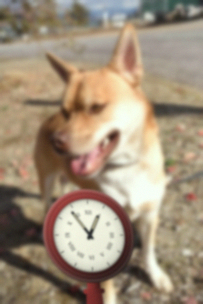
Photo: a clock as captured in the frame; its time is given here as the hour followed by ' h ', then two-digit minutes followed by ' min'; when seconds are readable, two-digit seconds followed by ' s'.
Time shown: 12 h 54 min
